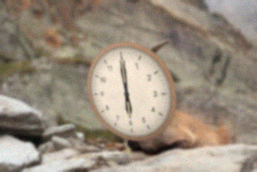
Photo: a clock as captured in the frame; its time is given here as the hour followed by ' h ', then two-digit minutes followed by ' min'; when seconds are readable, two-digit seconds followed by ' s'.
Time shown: 6 h 00 min
